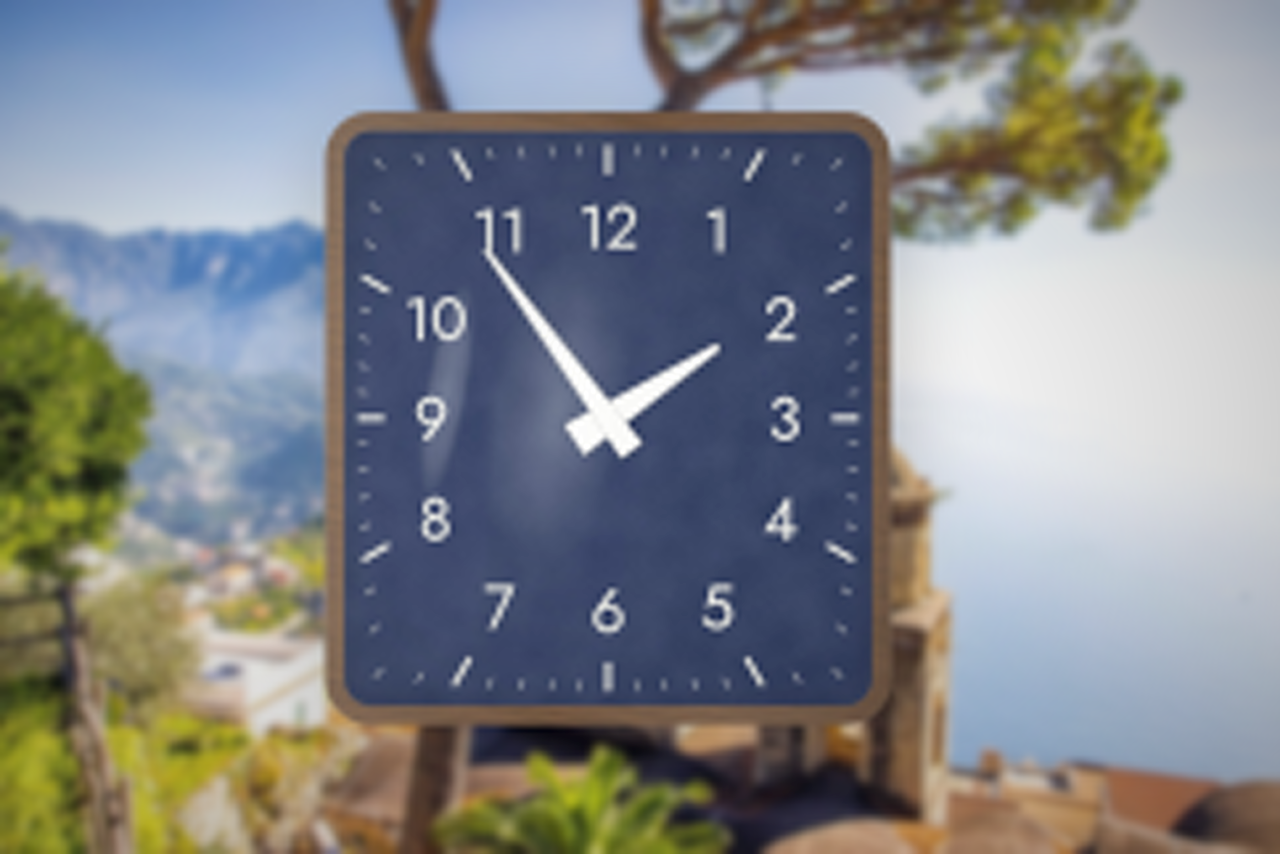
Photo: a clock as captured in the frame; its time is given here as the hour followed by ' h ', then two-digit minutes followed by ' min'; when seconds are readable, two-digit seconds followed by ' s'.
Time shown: 1 h 54 min
